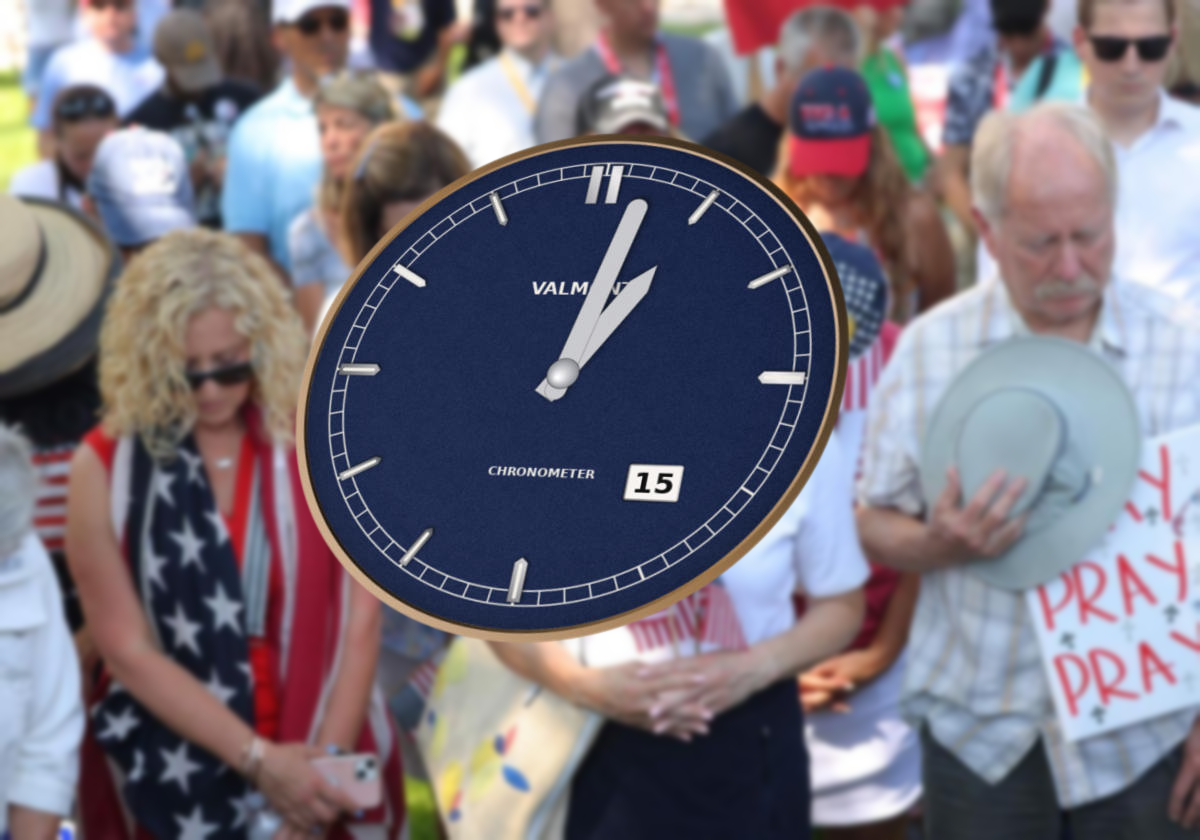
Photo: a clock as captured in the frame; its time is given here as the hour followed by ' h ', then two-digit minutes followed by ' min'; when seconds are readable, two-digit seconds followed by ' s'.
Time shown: 1 h 02 min
